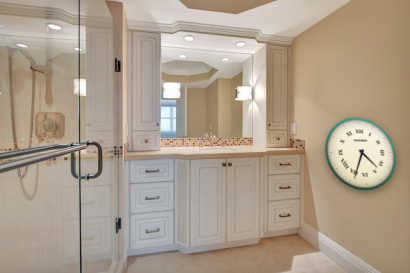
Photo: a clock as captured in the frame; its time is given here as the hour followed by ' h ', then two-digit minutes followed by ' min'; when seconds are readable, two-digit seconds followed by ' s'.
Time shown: 4 h 34 min
